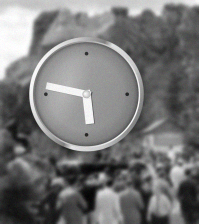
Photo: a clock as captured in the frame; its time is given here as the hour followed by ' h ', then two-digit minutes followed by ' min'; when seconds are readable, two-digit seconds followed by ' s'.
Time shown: 5 h 47 min
